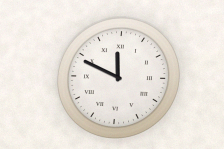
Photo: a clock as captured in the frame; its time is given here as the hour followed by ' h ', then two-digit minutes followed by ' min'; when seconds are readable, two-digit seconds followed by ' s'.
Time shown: 11 h 49 min
